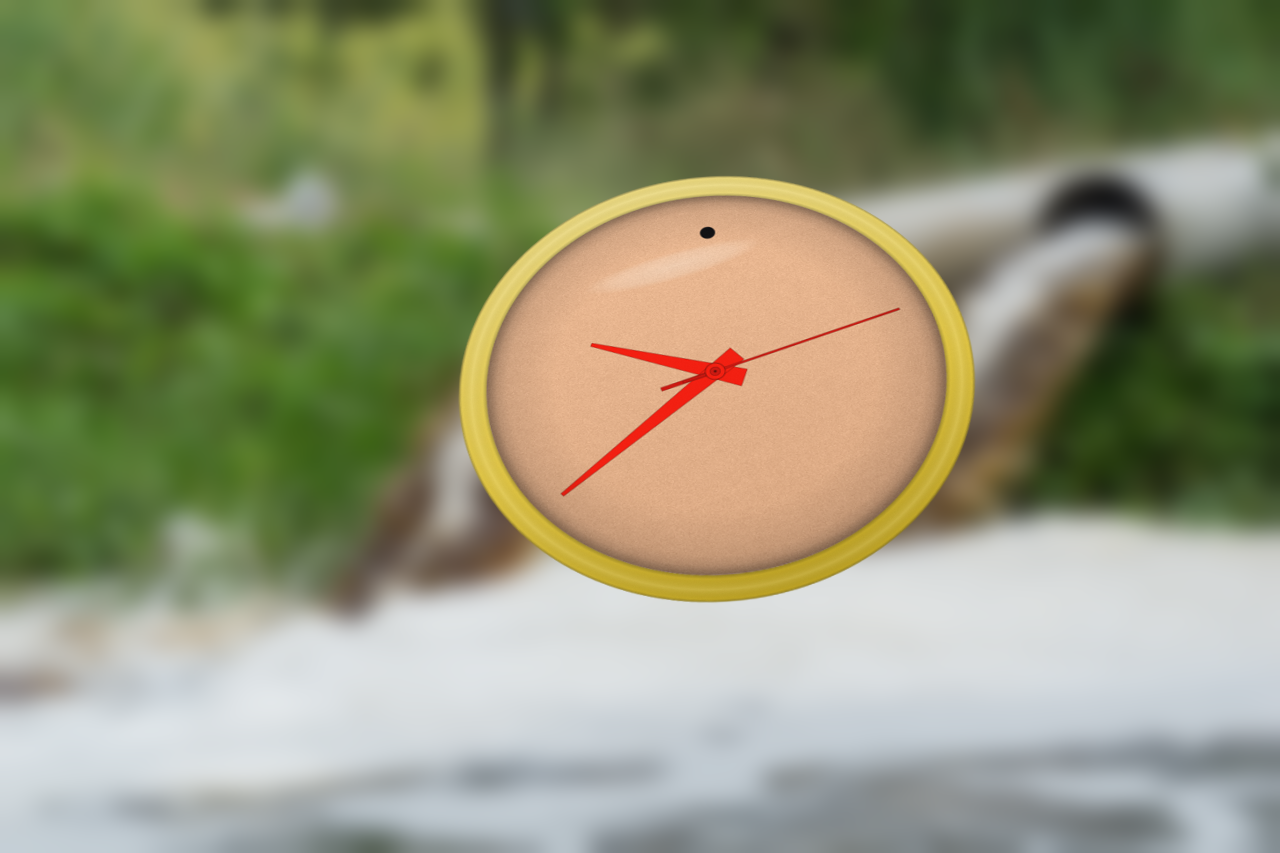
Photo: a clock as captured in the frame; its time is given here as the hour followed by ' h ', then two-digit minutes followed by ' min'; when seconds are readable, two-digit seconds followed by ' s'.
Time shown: 9 h 38 min 12 s
